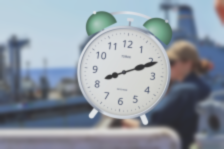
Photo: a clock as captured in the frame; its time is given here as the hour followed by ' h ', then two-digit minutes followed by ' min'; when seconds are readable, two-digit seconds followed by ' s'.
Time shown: 8 h 11 min
